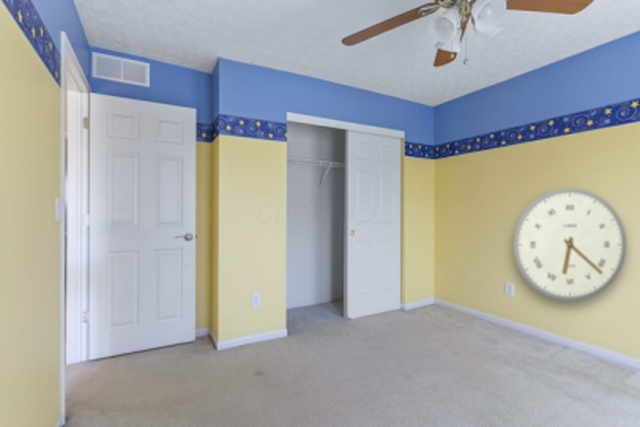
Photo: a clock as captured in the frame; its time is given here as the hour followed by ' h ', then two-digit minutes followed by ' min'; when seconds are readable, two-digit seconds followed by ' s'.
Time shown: 6 h 22 min
